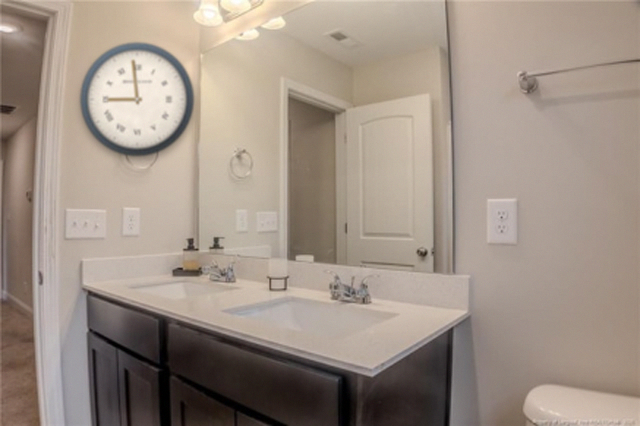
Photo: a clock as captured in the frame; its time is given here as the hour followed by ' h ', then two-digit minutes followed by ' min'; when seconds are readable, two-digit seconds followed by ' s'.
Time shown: 8 h 59 min
